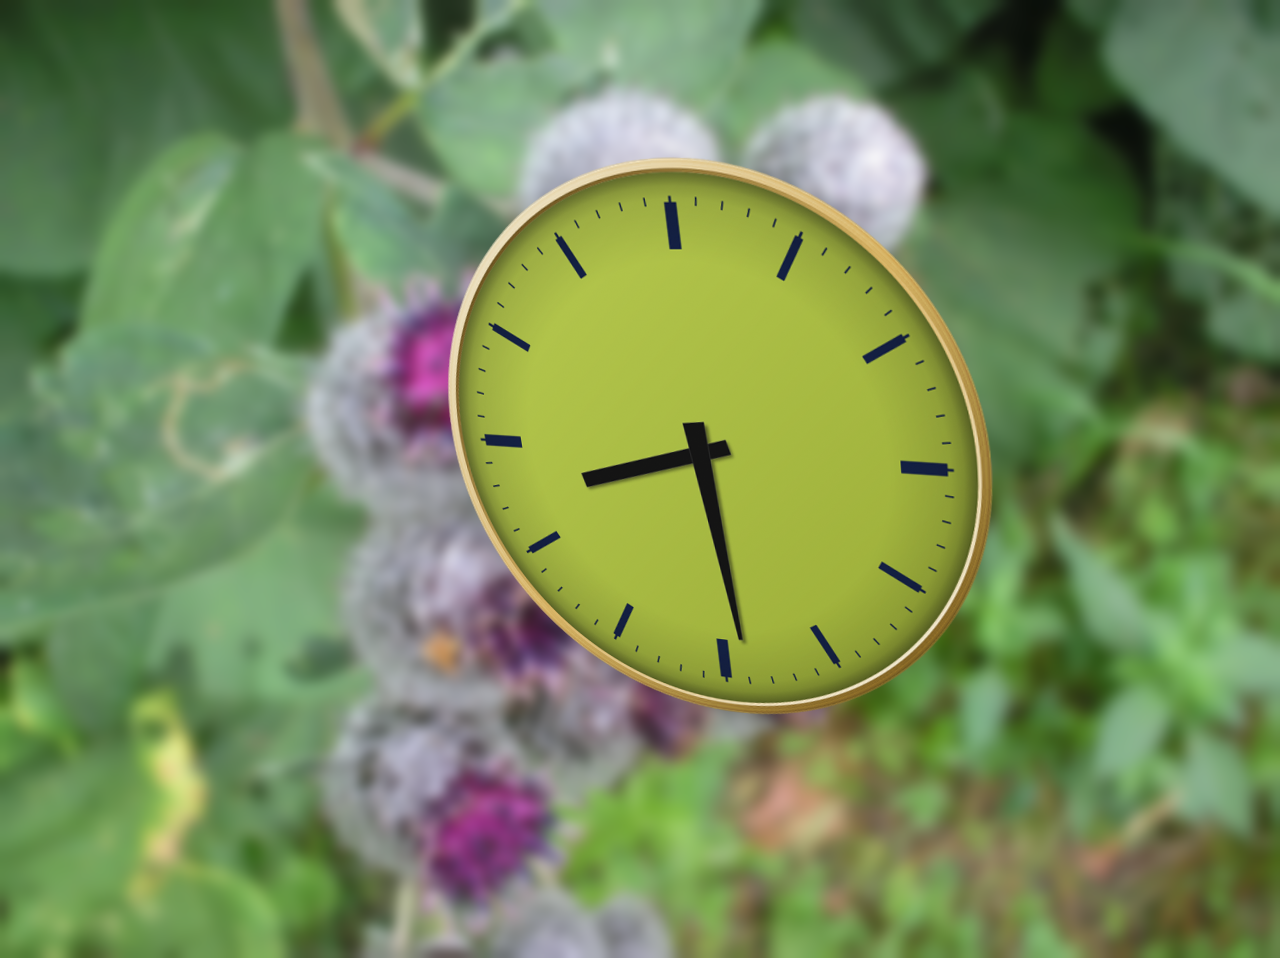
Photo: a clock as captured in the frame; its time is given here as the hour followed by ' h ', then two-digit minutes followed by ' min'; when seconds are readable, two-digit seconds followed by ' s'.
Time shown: 8 h 29 min
